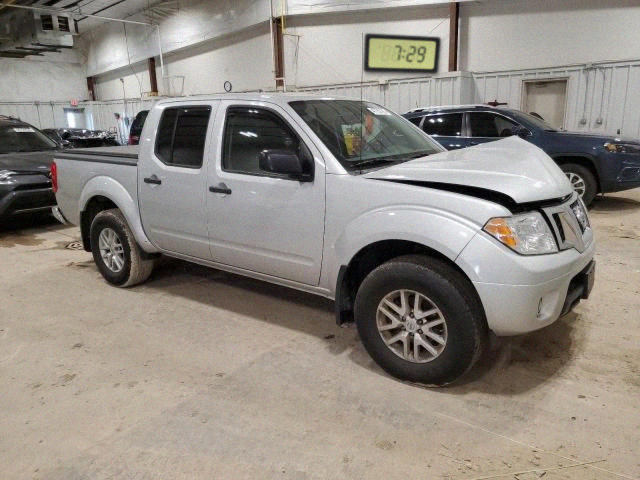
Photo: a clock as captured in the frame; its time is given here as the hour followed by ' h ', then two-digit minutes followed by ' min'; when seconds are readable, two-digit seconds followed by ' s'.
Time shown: 7 h 29 min
